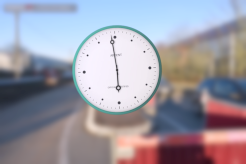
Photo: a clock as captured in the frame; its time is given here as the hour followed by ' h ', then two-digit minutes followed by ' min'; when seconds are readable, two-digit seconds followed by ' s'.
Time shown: 5 h 59 min
